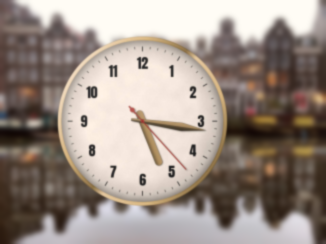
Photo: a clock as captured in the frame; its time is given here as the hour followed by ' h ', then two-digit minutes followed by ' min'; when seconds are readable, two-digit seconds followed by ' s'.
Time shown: 5 h 16 min 23 s
